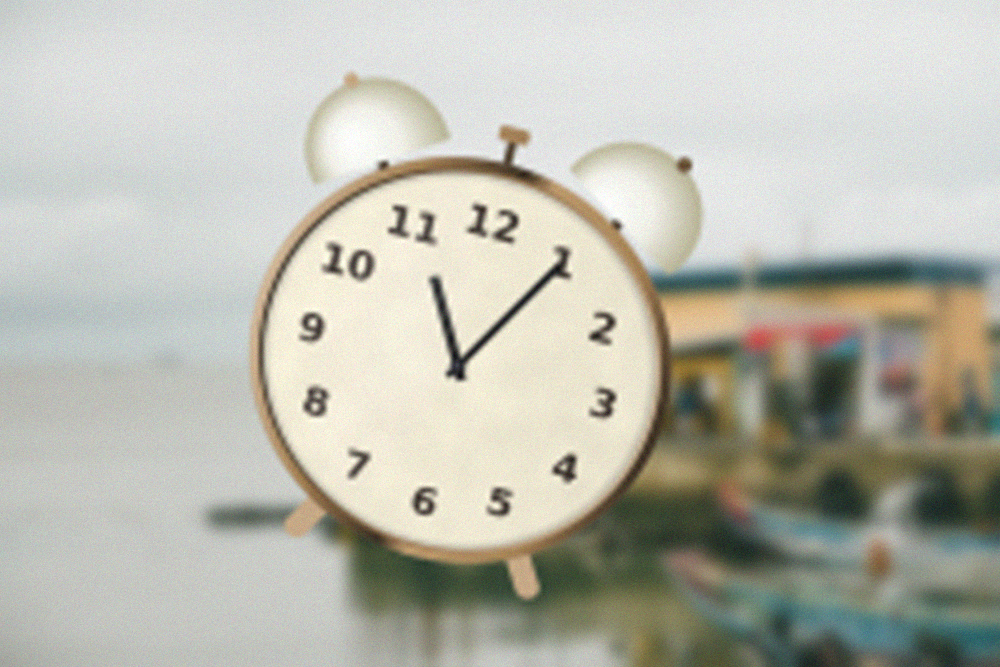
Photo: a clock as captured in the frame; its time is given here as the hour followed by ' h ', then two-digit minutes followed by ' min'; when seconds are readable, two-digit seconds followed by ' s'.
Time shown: 11 h 05 min
